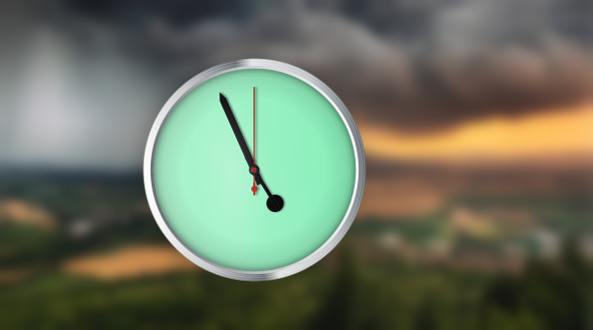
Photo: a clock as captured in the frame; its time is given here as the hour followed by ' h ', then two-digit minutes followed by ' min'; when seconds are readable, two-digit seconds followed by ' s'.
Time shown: 4 h 56 min 00 s
